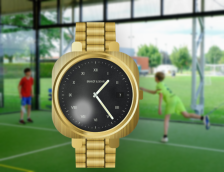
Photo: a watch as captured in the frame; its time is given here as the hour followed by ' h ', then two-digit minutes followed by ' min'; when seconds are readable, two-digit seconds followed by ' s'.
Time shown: 1 h 24 min
